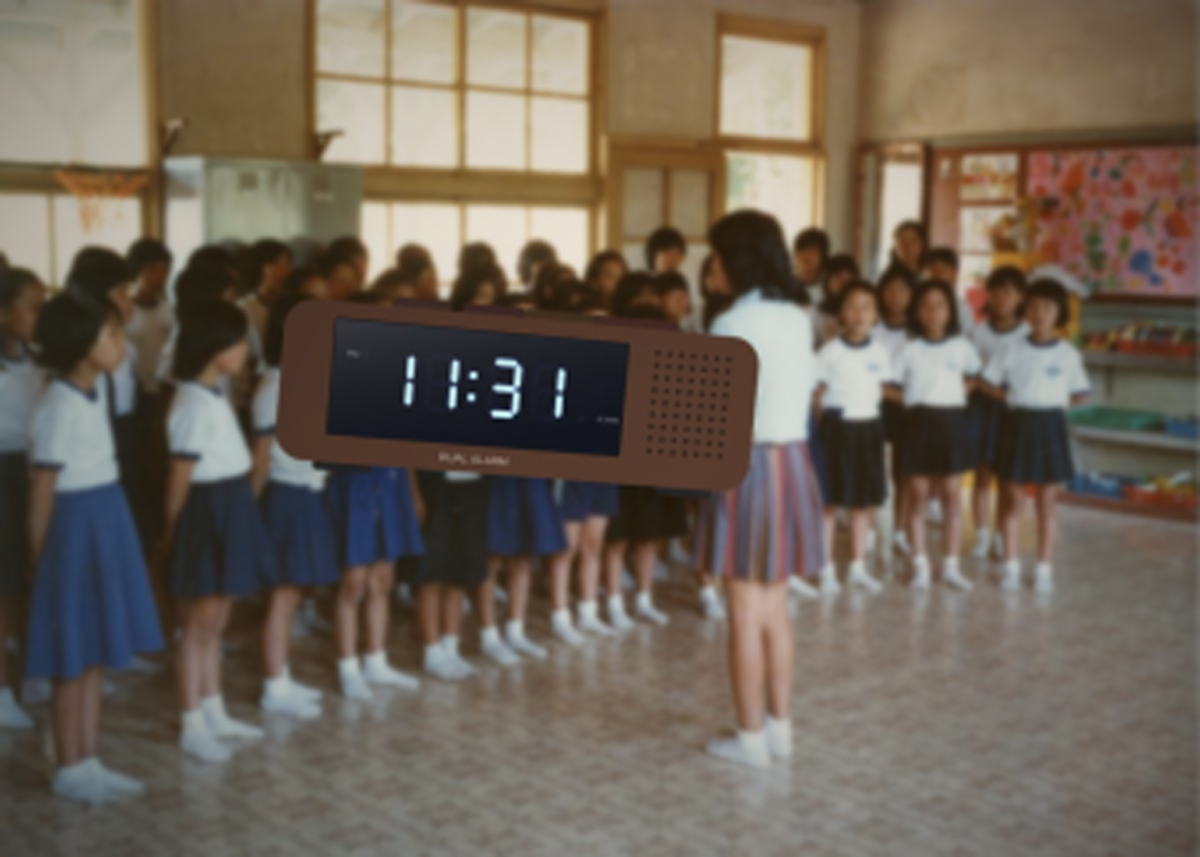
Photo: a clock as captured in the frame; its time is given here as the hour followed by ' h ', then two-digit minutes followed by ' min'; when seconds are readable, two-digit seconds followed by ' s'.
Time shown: 11 h 31 min
